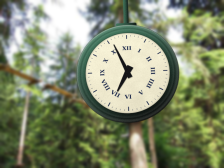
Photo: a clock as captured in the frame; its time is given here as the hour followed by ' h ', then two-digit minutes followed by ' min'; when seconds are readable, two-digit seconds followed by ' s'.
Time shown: 6 h 56 min
